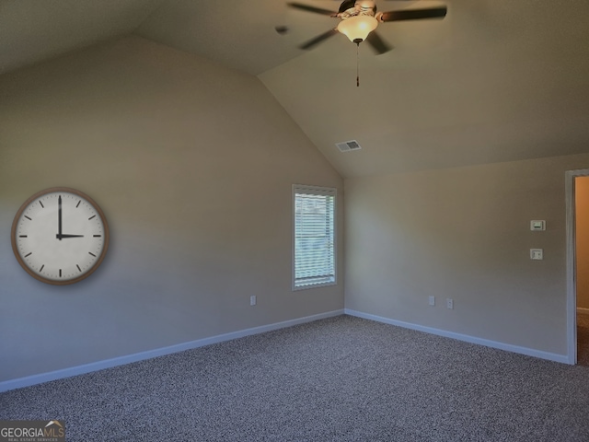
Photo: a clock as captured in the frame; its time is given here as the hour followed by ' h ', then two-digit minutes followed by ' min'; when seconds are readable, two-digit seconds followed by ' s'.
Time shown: 3 h 00 min
